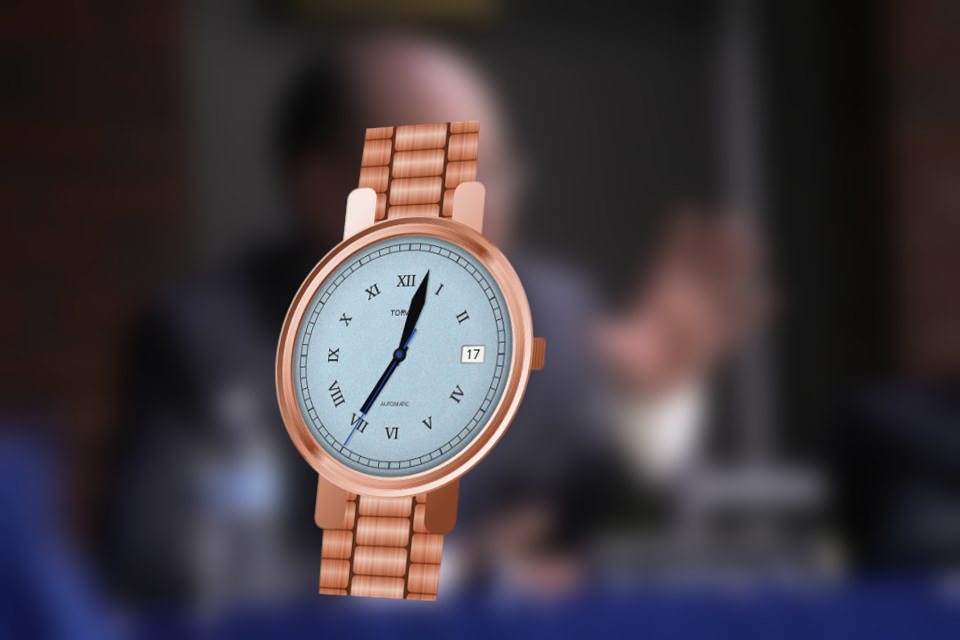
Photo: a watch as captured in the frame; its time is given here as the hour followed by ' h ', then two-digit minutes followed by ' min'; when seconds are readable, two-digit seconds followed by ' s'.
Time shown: 7 h 02 min 35 s
